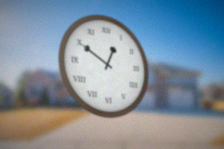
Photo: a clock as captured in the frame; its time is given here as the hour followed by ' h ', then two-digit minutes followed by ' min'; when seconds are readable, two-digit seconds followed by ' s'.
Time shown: 12 h 50 min
